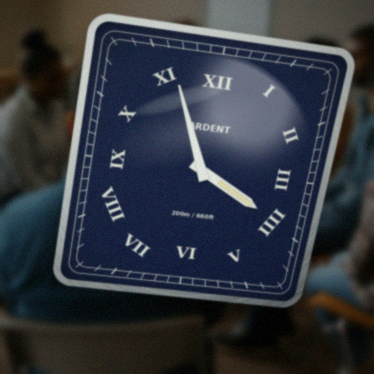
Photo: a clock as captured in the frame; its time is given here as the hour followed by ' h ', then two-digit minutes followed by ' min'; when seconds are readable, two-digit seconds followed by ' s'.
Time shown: 3 h 56 min
